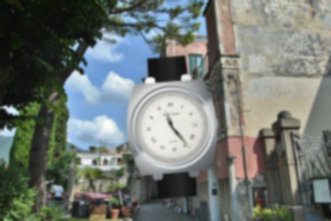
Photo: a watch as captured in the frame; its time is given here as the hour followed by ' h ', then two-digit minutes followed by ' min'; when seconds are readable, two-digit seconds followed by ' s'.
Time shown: 11 h 24 min
